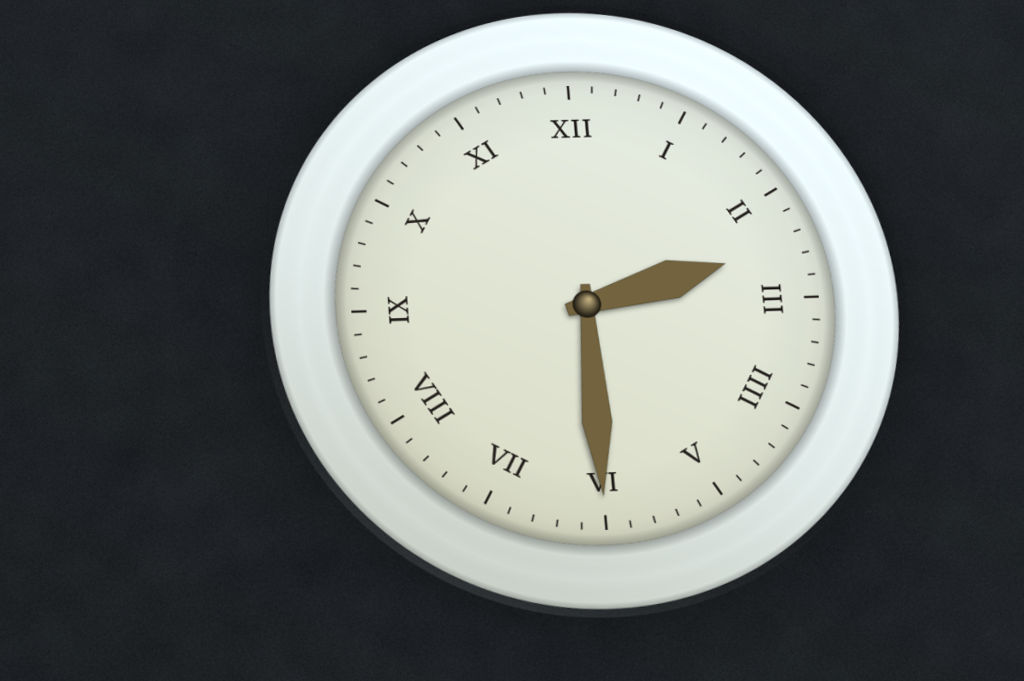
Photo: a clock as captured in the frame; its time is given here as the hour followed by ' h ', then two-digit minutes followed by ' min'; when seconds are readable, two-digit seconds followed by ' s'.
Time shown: 2 h 30 min
